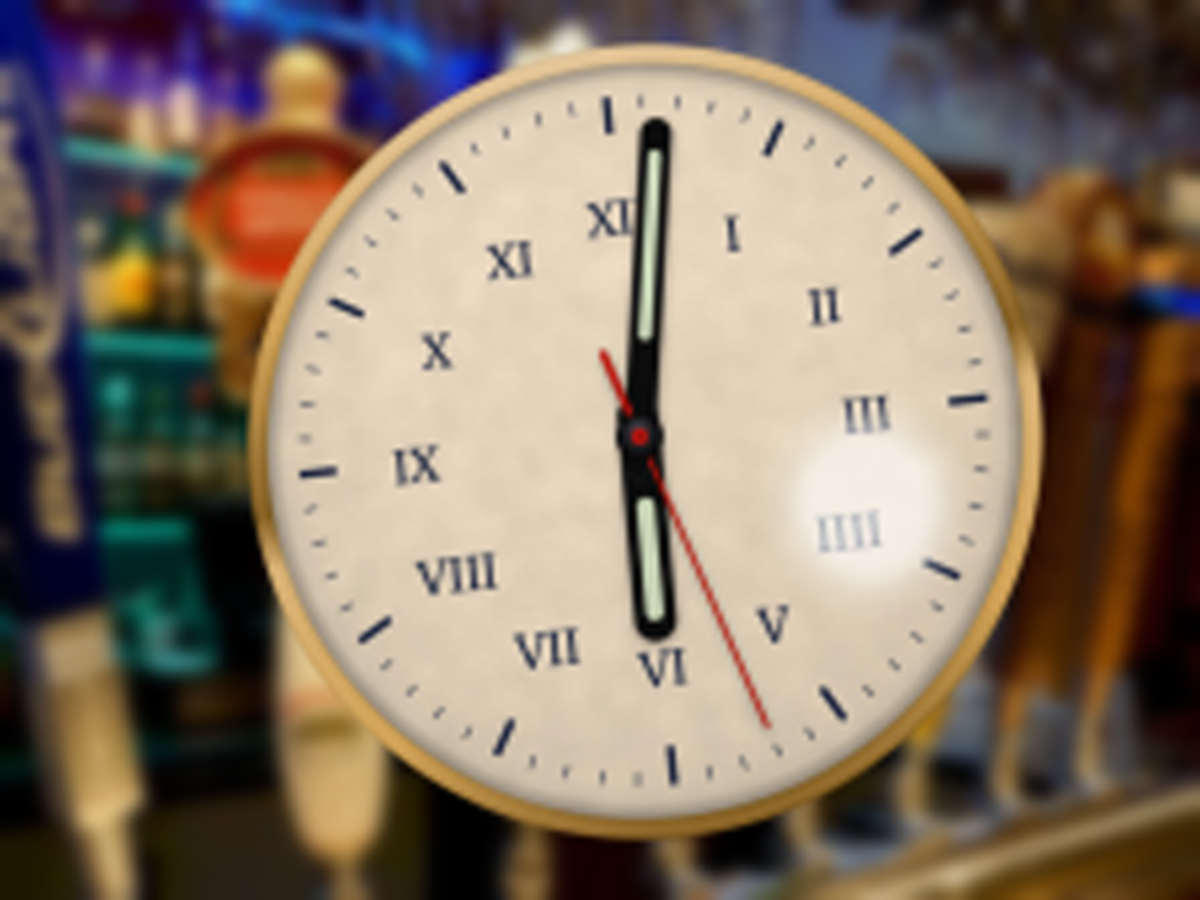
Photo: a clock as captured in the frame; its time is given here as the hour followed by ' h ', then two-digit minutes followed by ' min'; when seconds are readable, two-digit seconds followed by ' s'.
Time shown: 6 h 01 min 27 s
